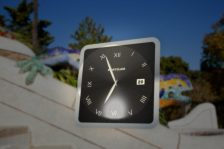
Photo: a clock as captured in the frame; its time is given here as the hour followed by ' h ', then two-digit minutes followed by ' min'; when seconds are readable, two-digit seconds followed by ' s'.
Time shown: 6 h 56 min
